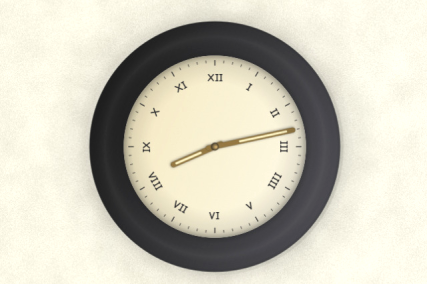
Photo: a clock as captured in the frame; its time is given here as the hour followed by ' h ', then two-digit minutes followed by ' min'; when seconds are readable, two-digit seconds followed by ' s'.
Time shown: 8 h 13 min
